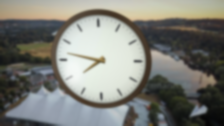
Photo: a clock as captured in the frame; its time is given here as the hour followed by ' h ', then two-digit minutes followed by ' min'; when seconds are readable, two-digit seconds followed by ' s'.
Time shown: 7 h 47 min
